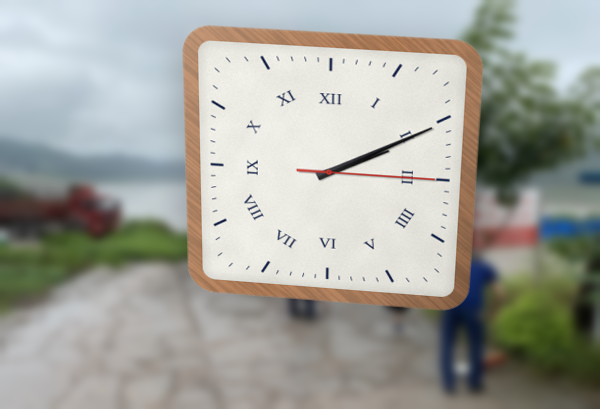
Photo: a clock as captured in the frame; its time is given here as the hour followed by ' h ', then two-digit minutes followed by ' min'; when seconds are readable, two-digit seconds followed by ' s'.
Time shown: 2 h 10 min 15 s
